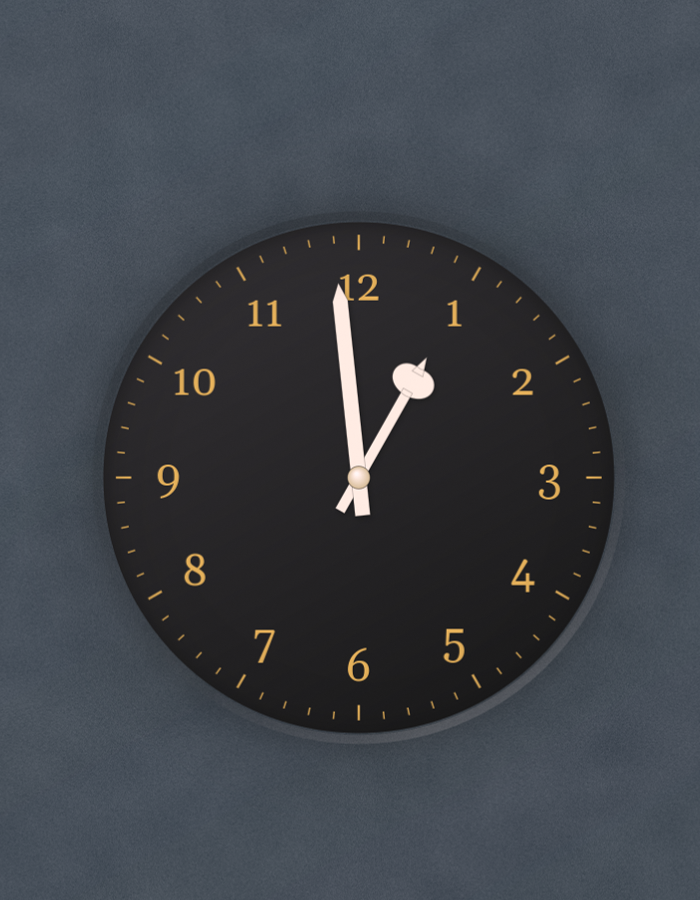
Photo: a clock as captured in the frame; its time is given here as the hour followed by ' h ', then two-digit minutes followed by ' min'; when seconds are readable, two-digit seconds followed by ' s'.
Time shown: 12 h 59 min
